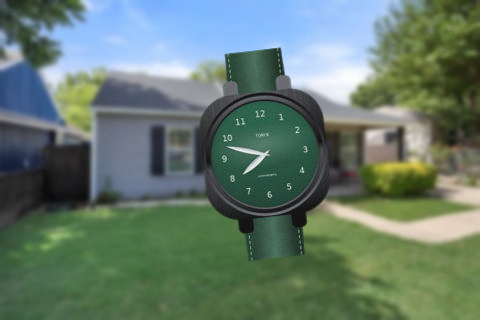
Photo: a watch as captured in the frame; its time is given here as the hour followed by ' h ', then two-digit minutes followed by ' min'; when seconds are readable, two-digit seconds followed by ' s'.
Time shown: 7 h 48 min
